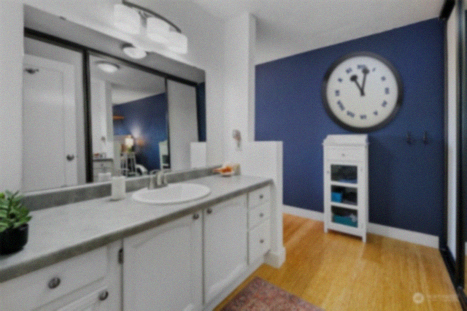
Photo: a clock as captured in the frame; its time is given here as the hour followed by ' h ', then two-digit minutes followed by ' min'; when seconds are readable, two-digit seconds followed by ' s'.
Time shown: 11 h 02 min
